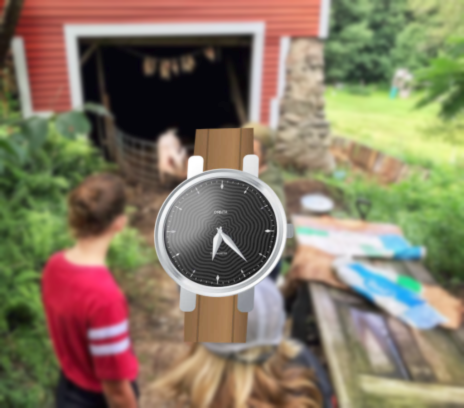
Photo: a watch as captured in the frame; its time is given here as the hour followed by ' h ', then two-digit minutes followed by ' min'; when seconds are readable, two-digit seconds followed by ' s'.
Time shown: 6 h 23 min
